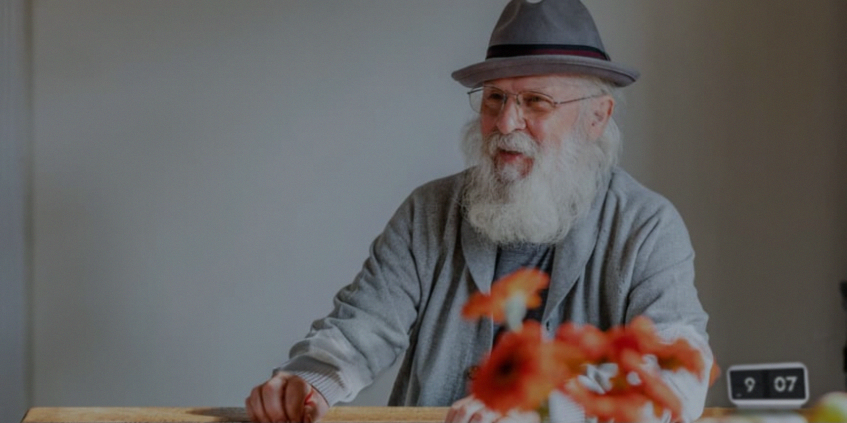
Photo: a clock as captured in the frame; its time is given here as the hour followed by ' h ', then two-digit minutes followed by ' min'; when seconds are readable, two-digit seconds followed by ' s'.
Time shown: 9 h 07 min
